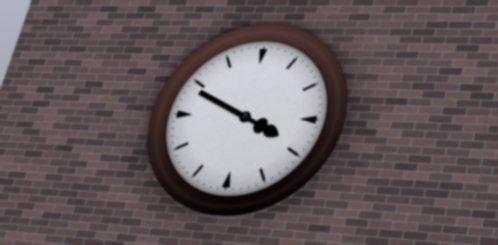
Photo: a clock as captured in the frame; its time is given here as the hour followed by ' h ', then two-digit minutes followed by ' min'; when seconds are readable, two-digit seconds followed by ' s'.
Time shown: 3 h 49 min
